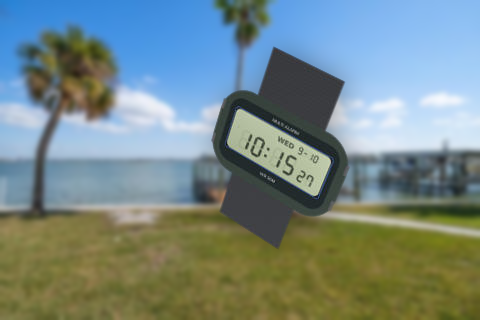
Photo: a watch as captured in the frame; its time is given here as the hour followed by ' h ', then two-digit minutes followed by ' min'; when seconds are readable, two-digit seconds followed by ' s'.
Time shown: 10 h 15 min 27 s
